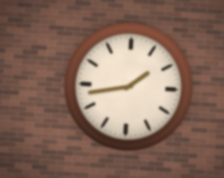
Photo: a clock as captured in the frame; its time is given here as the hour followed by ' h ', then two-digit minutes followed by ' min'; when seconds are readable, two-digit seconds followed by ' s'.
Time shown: 1 h 43 min
